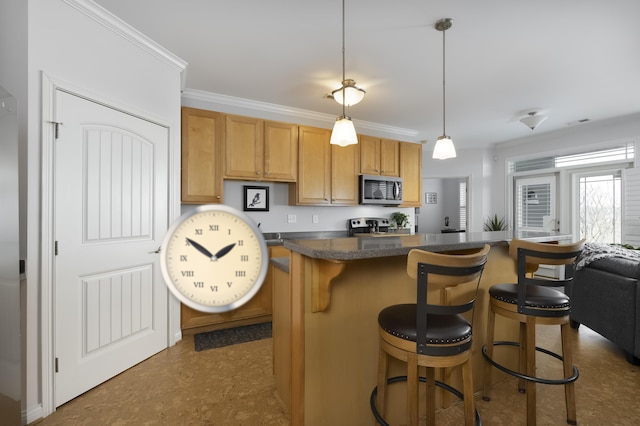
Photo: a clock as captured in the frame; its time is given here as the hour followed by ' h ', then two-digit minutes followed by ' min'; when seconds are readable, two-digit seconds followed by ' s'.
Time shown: 1 h 51 min
